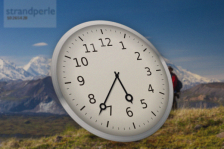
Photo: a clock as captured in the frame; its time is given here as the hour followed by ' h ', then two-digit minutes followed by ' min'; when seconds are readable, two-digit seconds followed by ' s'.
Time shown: 5 h 37 min
